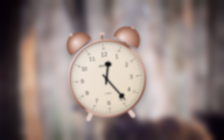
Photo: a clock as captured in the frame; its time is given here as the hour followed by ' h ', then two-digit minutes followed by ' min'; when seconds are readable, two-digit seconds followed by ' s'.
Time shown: 12 h 24 min
